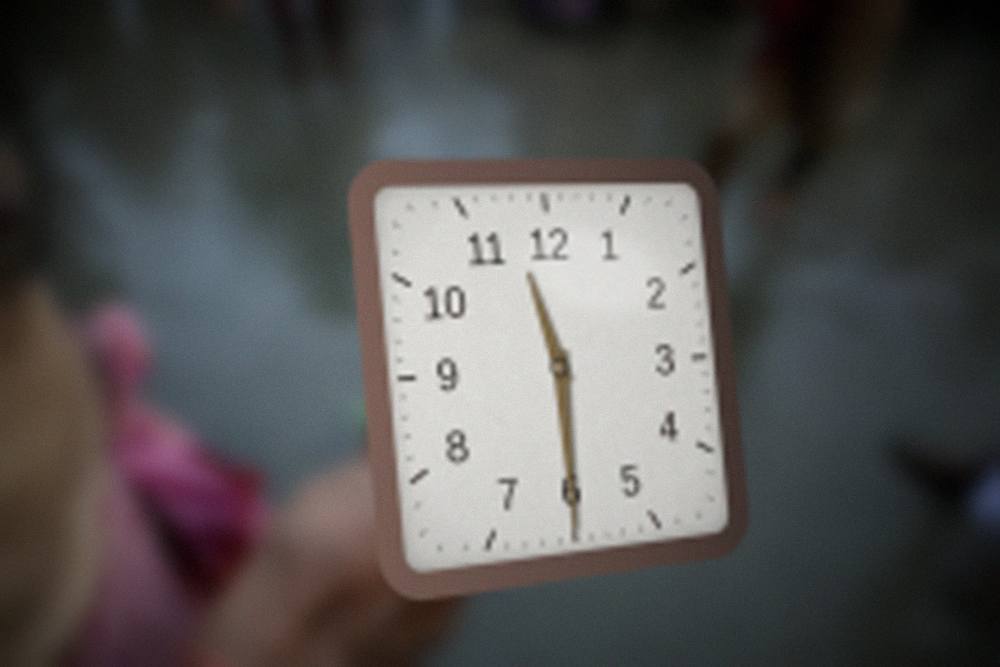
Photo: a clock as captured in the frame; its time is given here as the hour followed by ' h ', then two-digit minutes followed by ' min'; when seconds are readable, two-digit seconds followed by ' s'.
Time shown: 11 h 30 min
